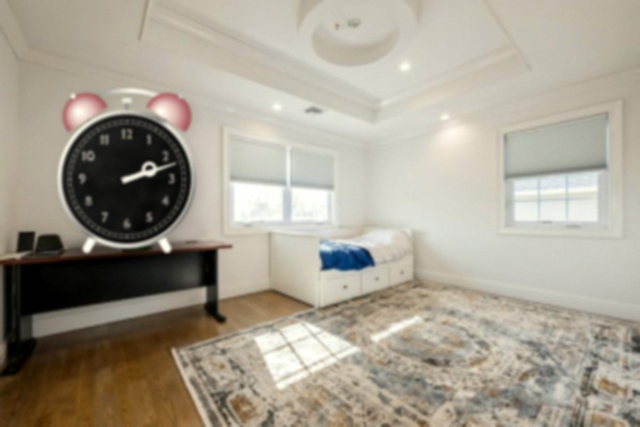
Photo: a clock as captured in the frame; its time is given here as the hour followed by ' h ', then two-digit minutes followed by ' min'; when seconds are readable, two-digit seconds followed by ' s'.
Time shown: 2 h 12 min
